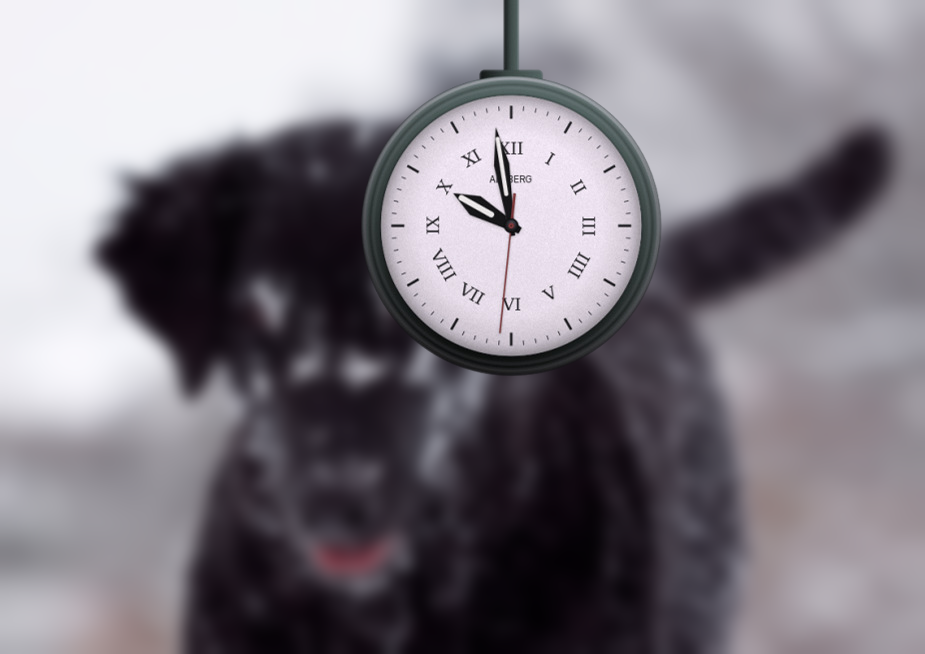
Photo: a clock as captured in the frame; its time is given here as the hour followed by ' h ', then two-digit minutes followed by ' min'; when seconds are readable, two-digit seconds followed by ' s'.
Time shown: 9 h 58 min 31 s
